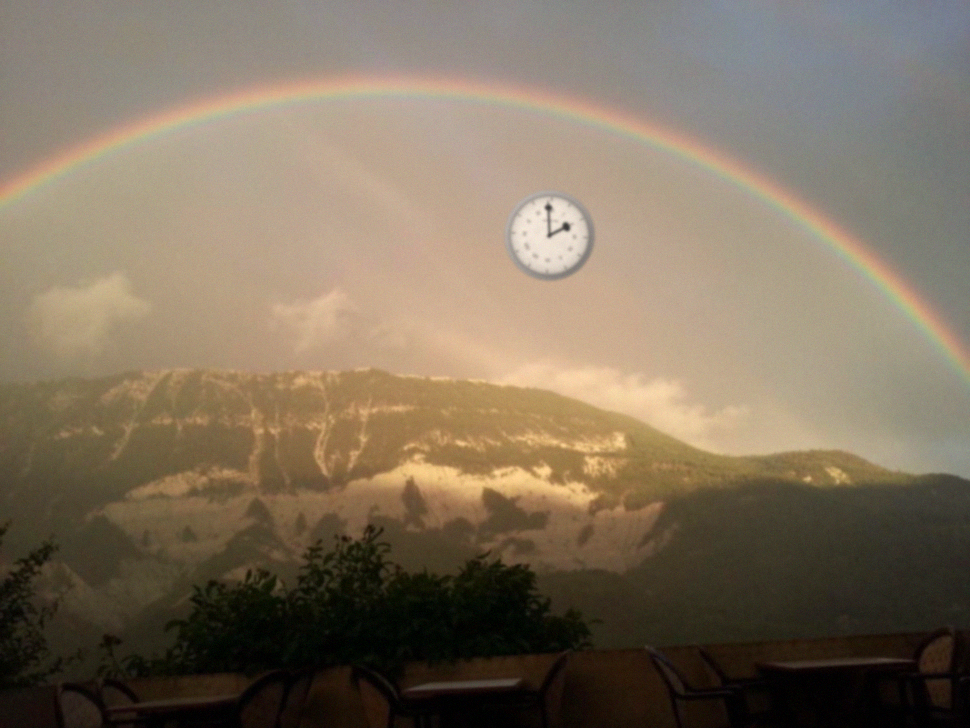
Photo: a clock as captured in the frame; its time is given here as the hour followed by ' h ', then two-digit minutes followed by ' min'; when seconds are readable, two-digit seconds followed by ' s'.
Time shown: 1 h 59 min
